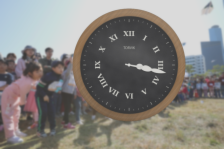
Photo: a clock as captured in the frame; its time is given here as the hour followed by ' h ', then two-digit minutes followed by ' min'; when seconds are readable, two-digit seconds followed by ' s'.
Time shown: 3 h 17 min
